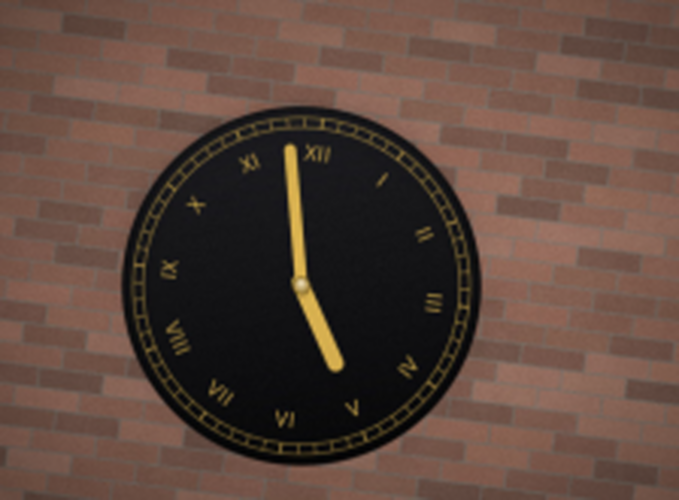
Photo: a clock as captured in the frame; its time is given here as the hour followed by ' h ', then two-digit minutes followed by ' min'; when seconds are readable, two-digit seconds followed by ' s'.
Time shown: 4 h 58 min
